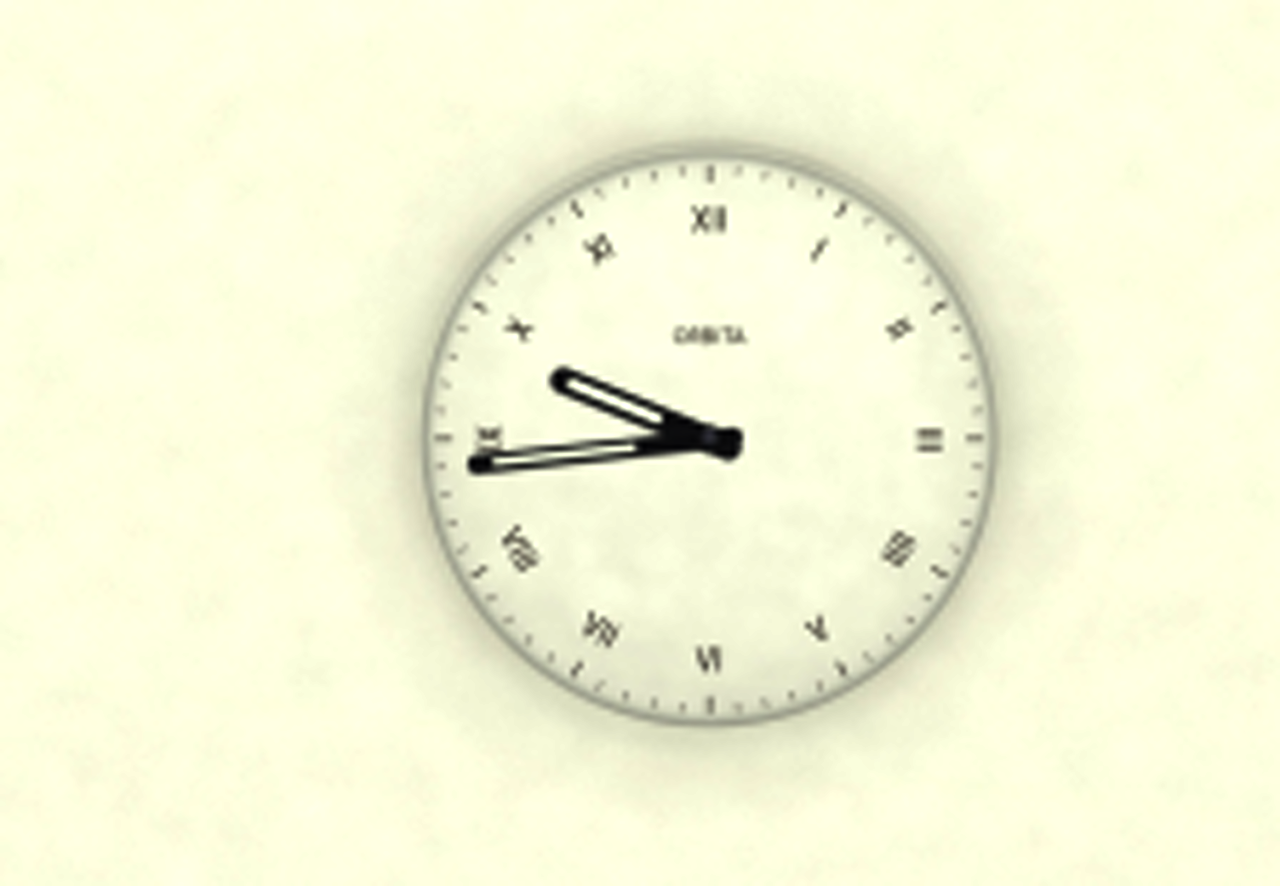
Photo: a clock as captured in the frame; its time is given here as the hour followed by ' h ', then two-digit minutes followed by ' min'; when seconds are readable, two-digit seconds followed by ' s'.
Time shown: 9 h 44 min
